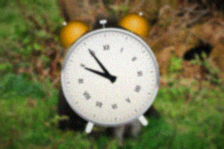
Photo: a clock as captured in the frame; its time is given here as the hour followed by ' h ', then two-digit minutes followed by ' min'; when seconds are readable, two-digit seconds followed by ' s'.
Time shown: 9 h 55 min
